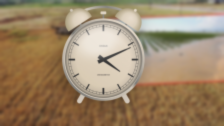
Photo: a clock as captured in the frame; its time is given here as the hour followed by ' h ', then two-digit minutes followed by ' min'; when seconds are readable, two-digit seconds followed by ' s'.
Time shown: 4 h 11 min
